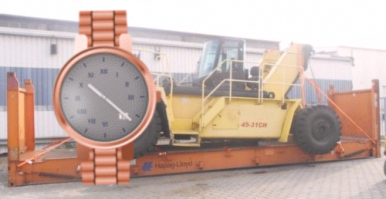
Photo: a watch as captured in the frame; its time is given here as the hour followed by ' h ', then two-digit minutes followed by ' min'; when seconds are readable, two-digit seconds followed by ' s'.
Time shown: 10 h 22 min
